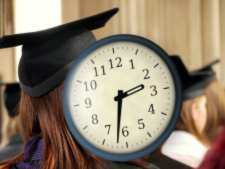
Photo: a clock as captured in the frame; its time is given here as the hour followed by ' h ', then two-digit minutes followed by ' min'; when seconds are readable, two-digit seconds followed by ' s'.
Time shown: 2 h 32 min
